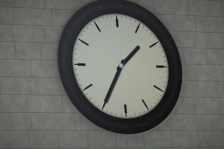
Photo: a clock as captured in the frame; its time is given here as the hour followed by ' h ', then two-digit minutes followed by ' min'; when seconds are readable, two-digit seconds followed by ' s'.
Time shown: 1 h 35 min
